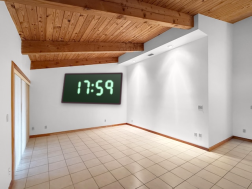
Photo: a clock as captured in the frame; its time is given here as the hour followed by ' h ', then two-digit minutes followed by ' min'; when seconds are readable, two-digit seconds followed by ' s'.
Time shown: 17 h 59 min
